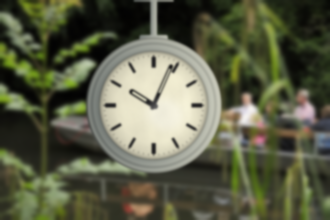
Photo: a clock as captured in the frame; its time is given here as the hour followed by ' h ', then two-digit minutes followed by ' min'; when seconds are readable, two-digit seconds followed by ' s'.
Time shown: 10 h 04 min
